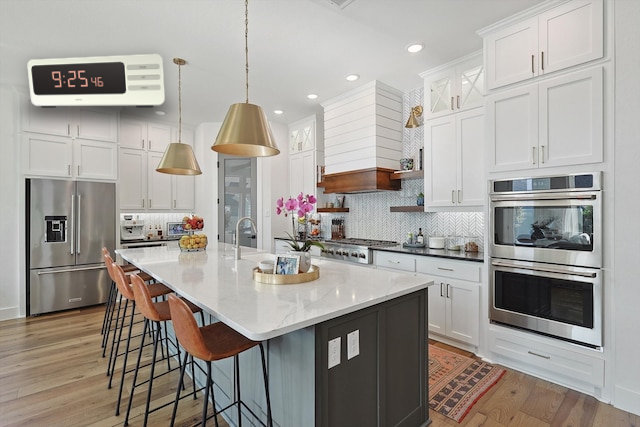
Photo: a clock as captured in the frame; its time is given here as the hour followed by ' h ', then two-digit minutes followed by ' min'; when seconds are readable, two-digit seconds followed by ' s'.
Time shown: 9 h 25 min 46 s
